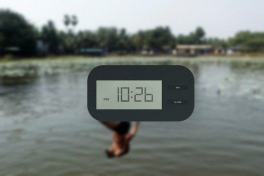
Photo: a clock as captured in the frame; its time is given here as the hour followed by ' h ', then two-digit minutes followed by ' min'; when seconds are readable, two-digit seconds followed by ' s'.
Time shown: 10 h 26 min
